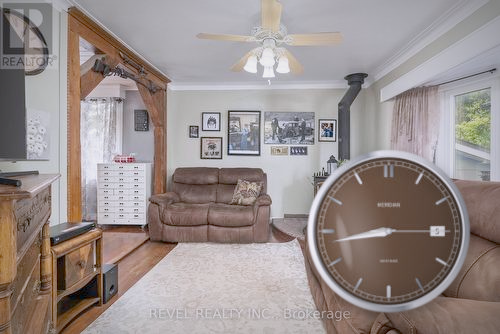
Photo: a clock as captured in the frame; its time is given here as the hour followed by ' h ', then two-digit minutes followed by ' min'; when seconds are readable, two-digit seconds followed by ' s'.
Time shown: 8 h 43 min 15 s
